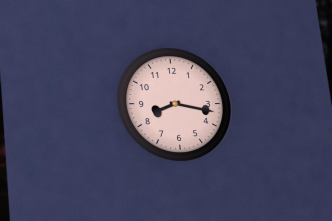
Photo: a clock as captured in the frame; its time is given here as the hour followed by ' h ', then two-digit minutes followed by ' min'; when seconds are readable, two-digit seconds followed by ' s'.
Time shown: 8 h 17 min
